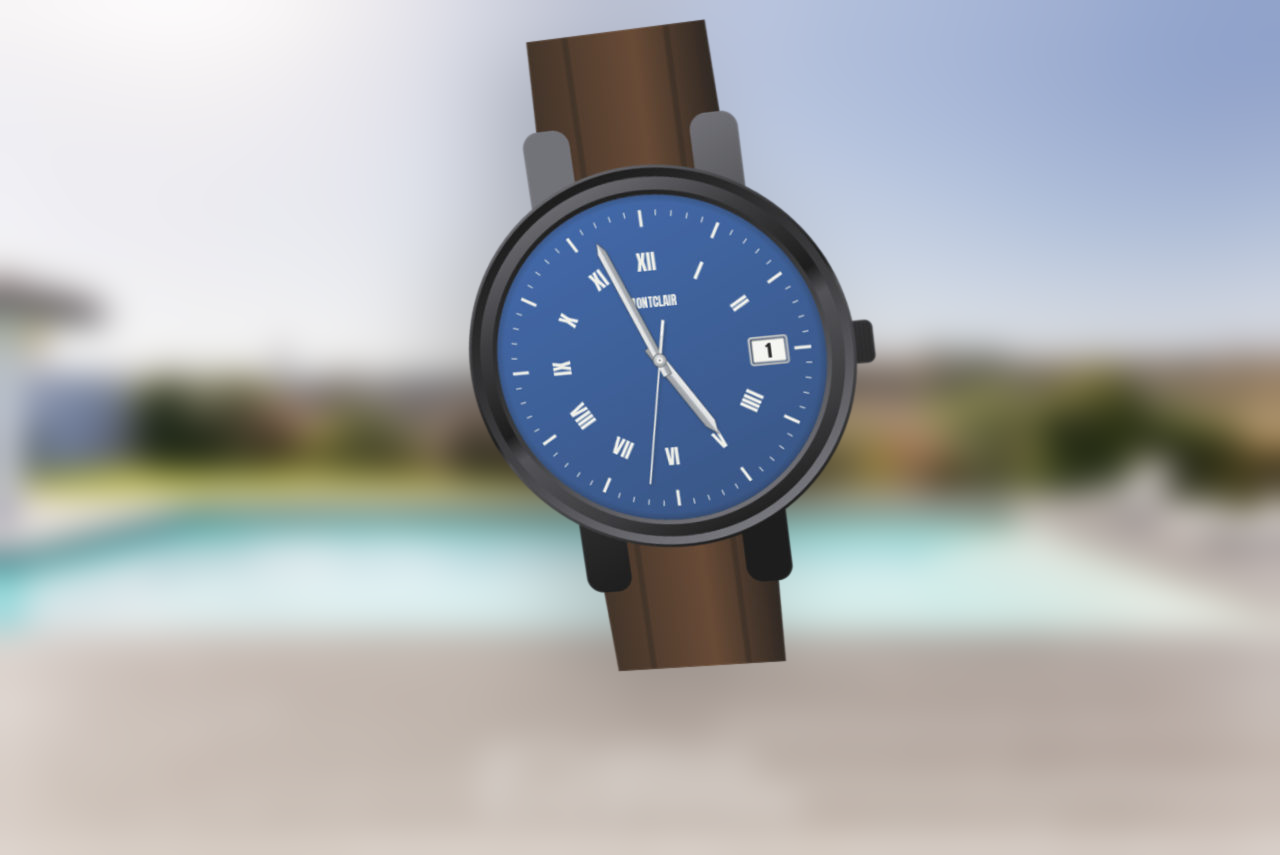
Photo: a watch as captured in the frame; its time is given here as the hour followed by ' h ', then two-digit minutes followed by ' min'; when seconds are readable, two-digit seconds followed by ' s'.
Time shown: 4 h 56 min 32 s
